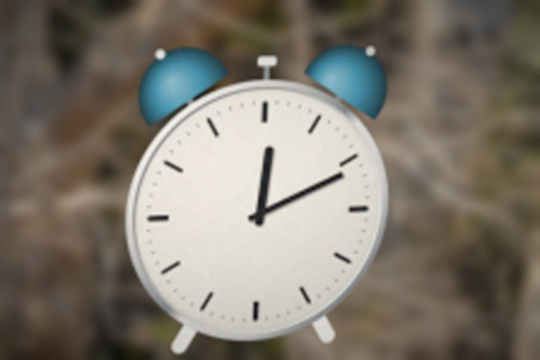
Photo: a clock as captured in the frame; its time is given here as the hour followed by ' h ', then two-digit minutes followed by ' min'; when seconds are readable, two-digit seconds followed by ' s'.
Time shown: 12 h 11 min
